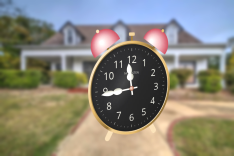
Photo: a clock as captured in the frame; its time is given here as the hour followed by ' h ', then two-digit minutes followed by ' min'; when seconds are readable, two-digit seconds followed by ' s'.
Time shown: 11 h 44 min
